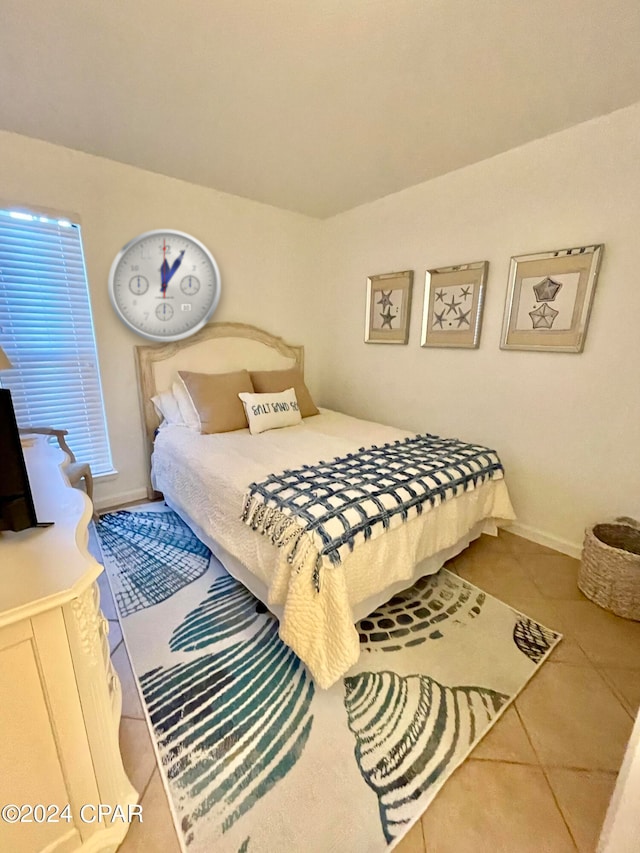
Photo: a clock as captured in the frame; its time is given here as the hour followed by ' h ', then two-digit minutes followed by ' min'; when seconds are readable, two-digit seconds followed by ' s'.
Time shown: 12 h 05 min
